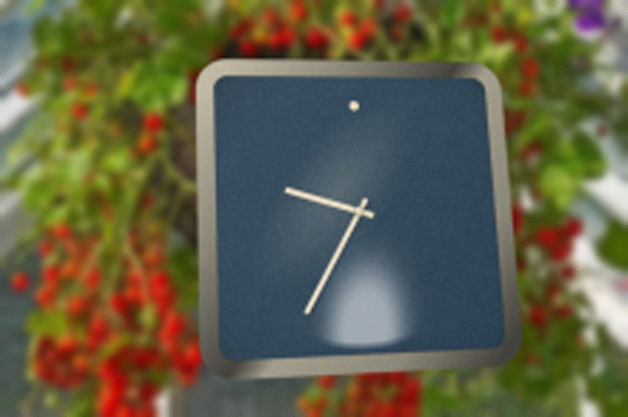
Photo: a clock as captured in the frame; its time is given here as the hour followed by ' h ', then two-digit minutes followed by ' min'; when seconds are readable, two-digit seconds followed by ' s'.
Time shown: 9 h 35 min
